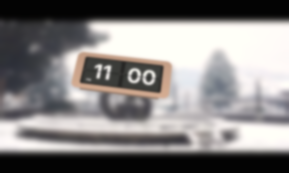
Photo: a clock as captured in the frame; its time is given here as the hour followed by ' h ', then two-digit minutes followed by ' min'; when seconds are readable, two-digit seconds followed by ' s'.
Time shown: 11 h 00 min
